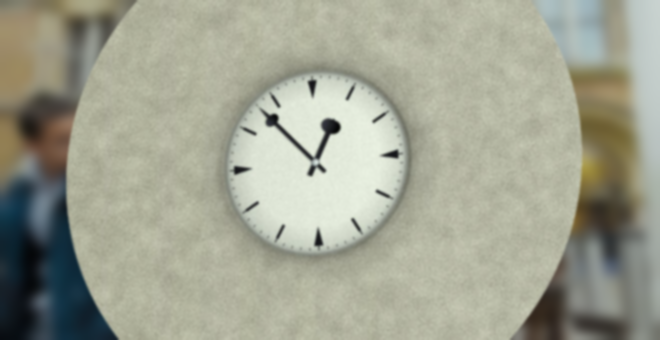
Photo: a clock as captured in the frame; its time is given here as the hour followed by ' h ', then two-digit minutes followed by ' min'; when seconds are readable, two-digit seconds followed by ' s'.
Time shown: 12 h 53 min
